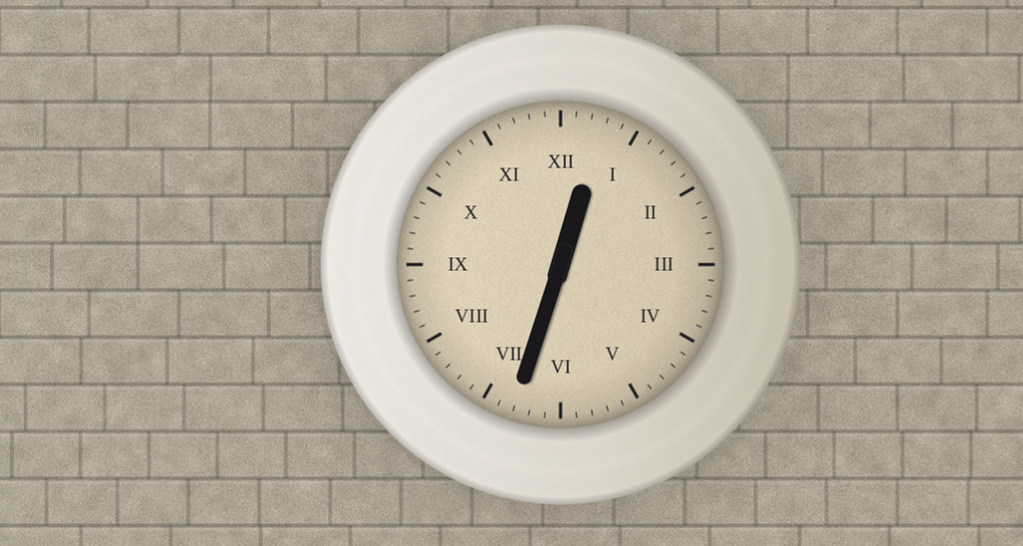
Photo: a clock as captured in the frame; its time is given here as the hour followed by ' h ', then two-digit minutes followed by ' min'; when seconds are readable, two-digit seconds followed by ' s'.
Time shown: 12 h 33 min
